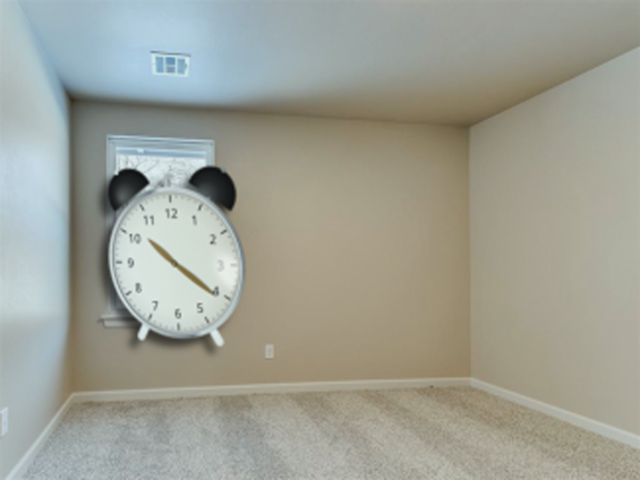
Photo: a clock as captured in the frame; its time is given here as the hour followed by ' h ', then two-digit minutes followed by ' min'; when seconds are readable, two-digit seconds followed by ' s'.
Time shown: 10 h 21 min
